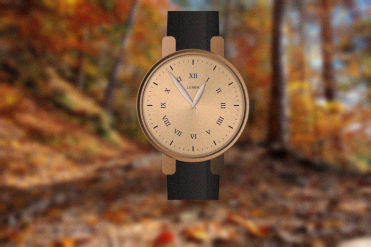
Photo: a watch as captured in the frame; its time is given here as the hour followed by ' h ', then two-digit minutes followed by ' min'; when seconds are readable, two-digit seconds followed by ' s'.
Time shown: 12 h 54 min
